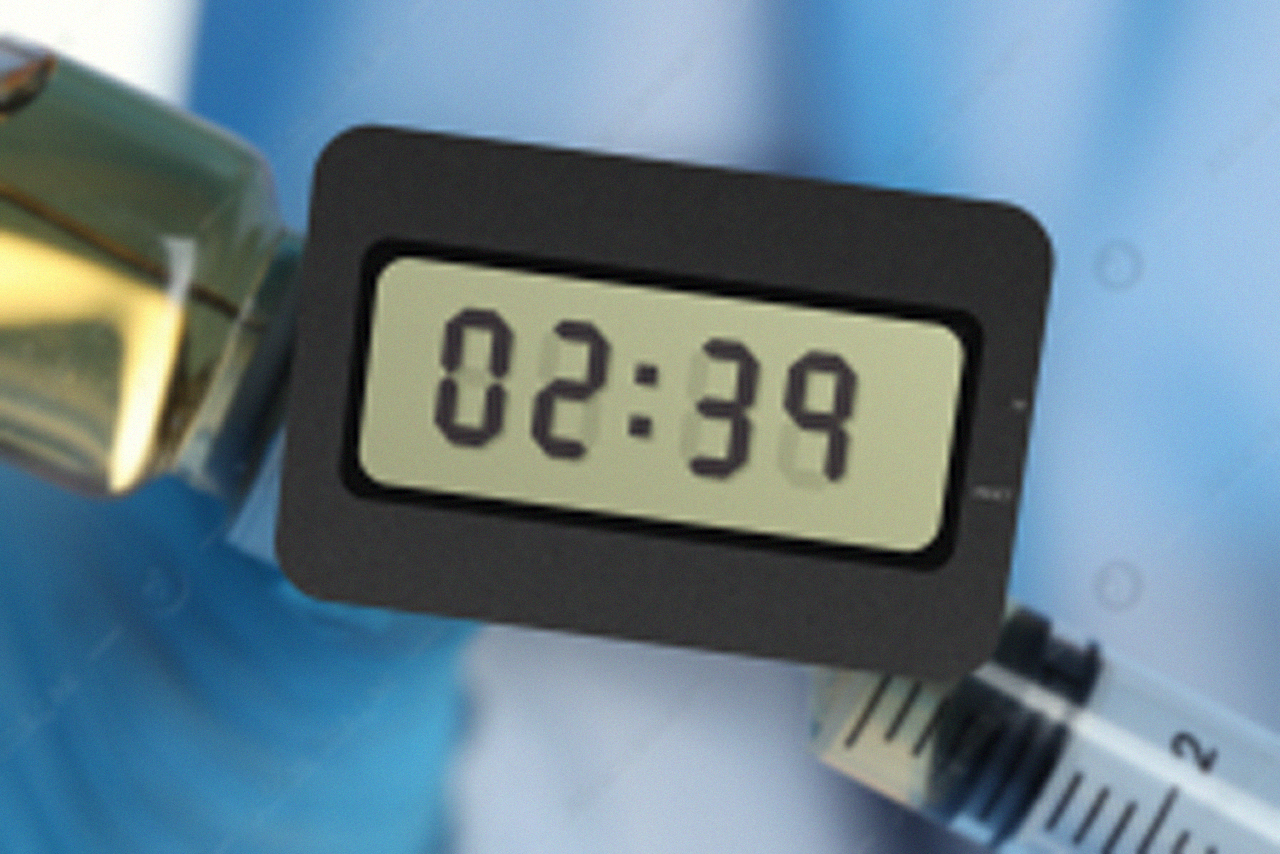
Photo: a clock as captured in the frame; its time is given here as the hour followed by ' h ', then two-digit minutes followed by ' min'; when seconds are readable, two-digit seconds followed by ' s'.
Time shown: 2 h 39 min
